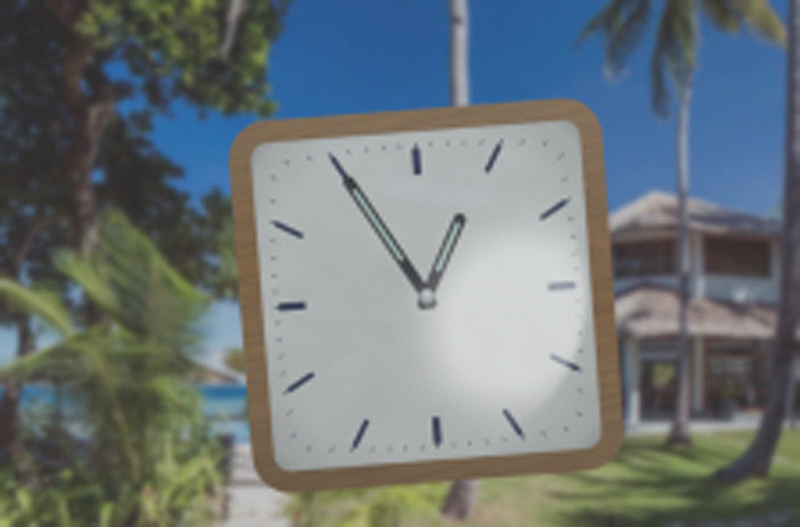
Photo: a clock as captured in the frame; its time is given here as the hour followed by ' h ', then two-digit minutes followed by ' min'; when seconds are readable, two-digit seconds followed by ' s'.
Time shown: 12 h 55 min
